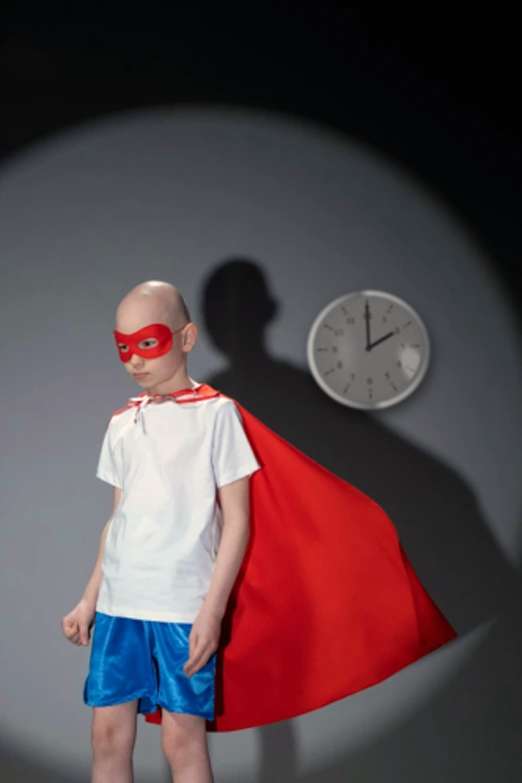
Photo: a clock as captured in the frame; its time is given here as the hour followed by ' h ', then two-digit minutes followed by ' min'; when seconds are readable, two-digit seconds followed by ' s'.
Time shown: 2 h 00 min
